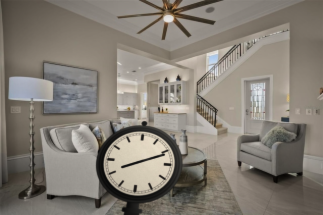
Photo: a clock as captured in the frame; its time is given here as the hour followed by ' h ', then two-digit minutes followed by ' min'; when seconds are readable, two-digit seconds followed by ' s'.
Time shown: 8 h 11 min
